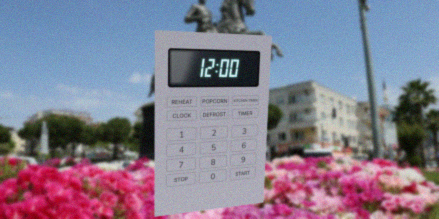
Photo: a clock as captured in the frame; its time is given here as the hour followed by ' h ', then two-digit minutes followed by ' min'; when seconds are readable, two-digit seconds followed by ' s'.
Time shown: 12 h 00 min
